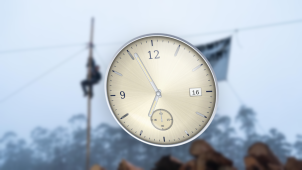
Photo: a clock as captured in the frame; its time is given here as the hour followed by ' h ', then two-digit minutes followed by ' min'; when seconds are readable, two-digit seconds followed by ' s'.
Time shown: 6 h 56 min
